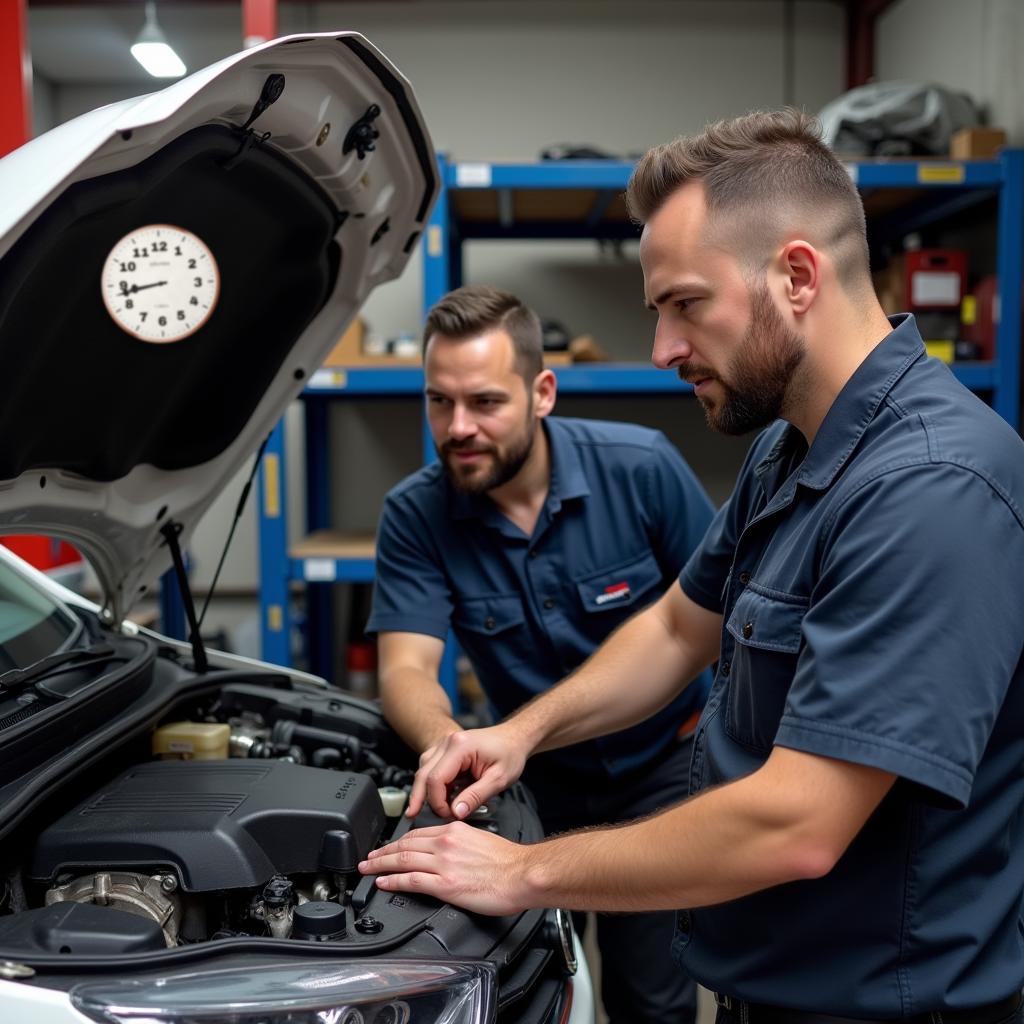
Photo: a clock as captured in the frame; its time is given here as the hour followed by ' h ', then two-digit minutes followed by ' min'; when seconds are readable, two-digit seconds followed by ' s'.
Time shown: 8 h 43 min
